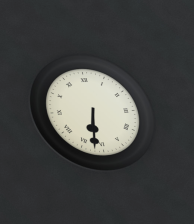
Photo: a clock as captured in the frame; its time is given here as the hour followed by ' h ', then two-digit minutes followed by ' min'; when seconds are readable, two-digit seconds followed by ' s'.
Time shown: 6 h 32 min
